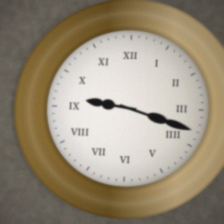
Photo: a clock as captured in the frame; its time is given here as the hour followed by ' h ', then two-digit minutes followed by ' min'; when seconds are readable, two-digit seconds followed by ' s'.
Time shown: 9 h 18 min
